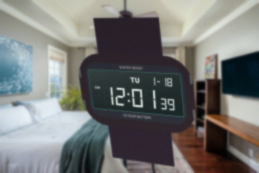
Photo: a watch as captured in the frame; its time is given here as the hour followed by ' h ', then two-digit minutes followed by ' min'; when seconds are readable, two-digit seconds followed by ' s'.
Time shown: 12 h 01 min 39 s
